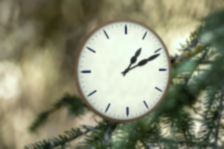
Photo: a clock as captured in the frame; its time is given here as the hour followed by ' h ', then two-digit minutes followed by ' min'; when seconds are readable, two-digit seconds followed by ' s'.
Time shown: 1 h 11 min
